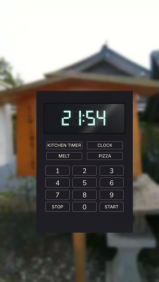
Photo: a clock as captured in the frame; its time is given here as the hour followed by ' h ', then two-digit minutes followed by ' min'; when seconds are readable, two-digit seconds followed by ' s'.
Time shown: 21 h 54 min
